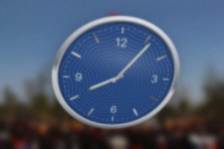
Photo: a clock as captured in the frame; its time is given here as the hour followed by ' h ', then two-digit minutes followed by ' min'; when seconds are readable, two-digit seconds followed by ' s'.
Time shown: 8 h 06 min
